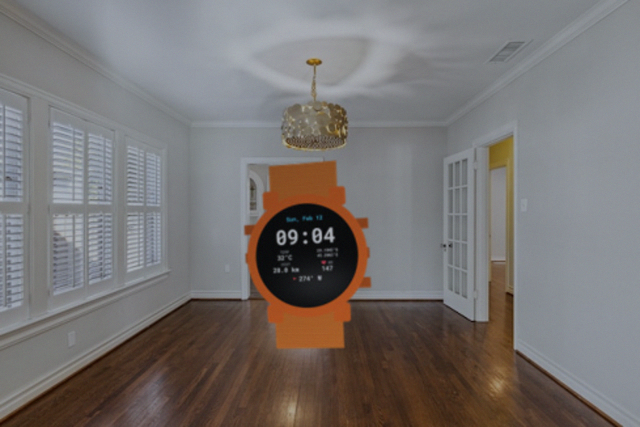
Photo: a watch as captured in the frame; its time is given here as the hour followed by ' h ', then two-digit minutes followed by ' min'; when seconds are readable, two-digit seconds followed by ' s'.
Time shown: 9 h 04 min
